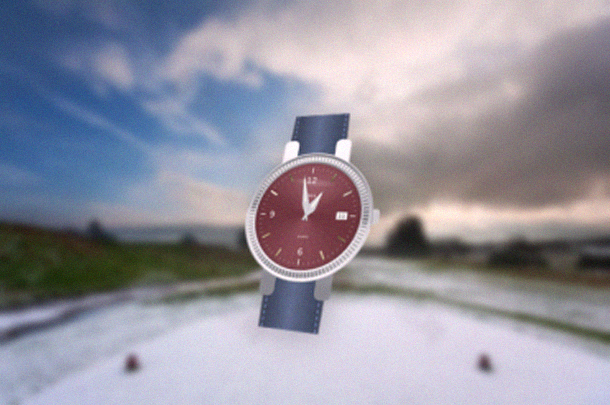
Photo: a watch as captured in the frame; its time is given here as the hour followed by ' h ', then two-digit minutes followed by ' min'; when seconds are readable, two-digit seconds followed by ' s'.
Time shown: 12 h 58 min
